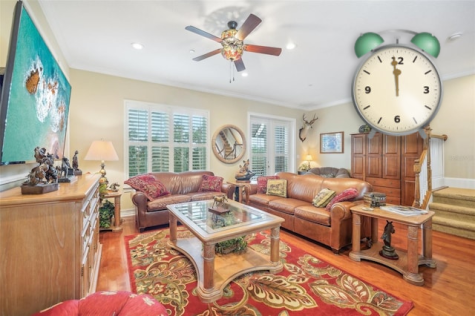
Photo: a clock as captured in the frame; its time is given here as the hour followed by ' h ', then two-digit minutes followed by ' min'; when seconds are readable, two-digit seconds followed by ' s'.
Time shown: 11 h 59 min
